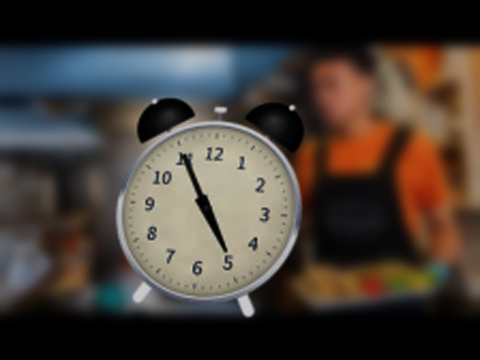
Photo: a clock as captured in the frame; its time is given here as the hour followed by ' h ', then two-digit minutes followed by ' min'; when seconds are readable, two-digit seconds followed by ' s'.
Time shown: 4 h 55 min
